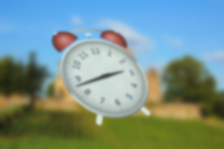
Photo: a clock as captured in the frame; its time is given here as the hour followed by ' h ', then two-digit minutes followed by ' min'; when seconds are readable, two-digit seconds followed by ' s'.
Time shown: 2 h 43 min
